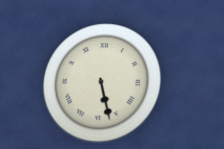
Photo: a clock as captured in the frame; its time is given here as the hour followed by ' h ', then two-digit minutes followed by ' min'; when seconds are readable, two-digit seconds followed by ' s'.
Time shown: 5 h 27 min
